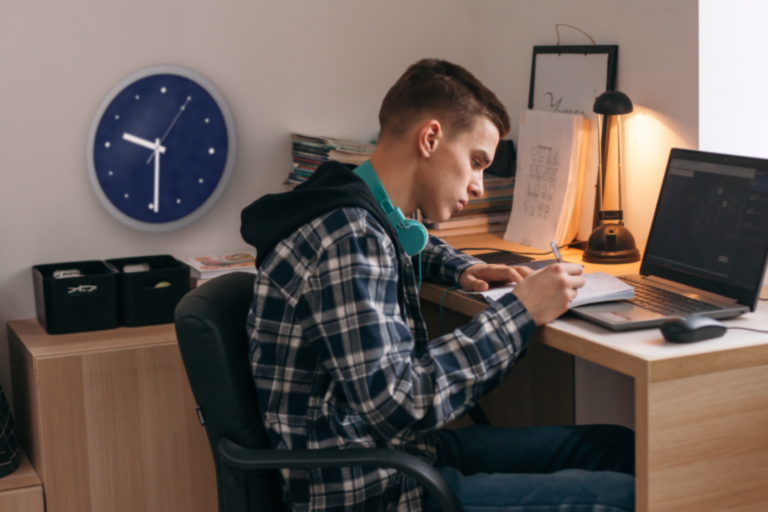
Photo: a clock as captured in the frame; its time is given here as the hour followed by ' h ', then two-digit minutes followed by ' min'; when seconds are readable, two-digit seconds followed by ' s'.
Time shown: 9 h 29 min 05 s
